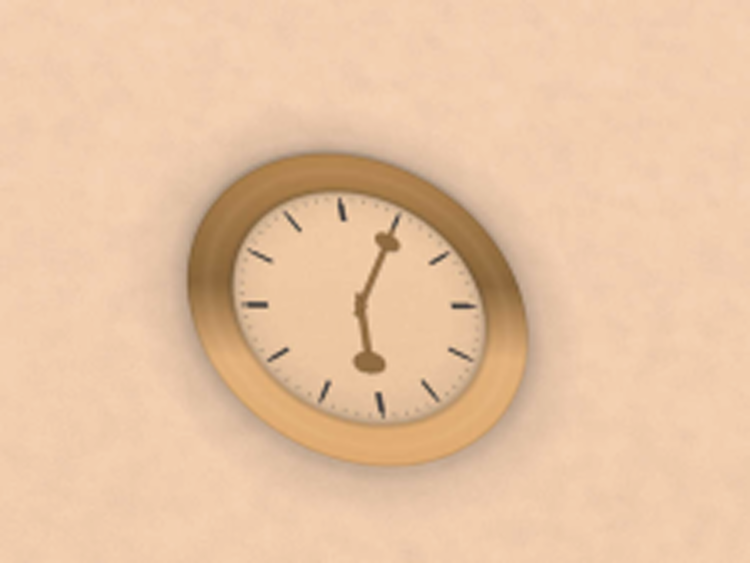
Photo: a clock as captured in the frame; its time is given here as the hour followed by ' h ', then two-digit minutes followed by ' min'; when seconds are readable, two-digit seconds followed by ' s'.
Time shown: 6 h 05 min
